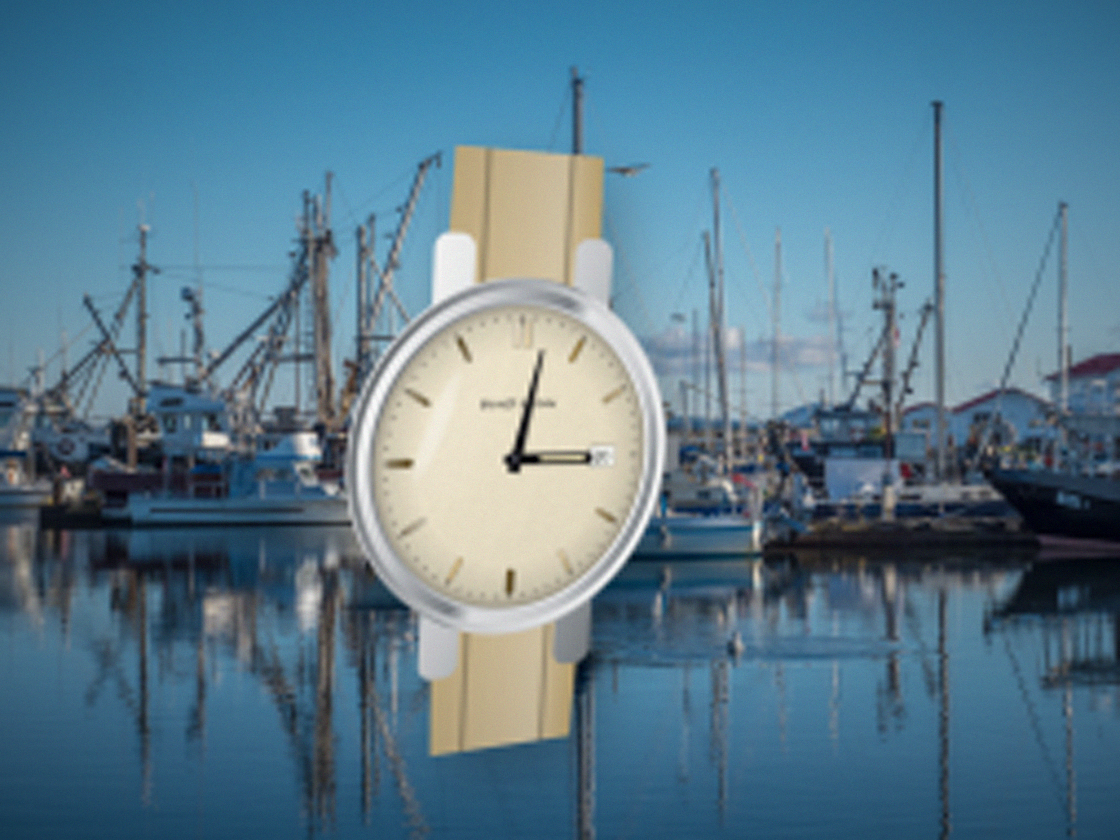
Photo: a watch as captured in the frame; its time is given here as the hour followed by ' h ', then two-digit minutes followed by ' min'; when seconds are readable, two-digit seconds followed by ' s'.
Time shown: 3 h 02 min
